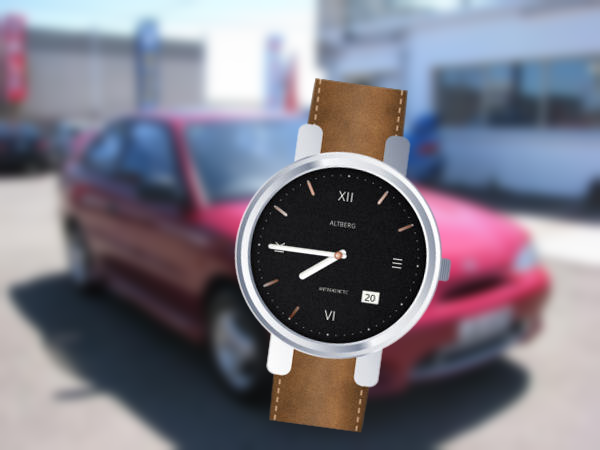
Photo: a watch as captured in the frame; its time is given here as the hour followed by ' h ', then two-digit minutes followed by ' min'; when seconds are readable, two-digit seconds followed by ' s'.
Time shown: 7 h 45 min
